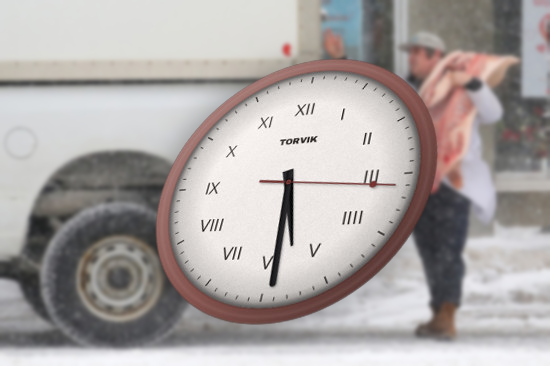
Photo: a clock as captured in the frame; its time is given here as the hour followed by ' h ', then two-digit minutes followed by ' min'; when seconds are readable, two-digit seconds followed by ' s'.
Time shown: 5 h 29 min 16 s
